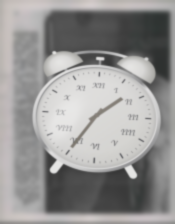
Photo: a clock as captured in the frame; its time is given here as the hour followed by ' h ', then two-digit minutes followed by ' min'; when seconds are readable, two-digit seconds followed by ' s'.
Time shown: 1 h 35 min
